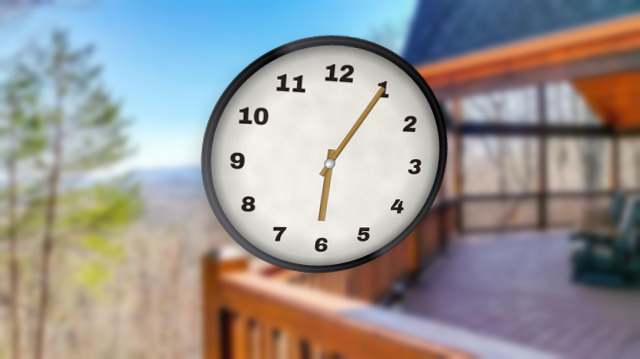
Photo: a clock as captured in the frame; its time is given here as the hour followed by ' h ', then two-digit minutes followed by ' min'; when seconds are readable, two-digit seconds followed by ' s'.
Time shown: 6 h 05 min
